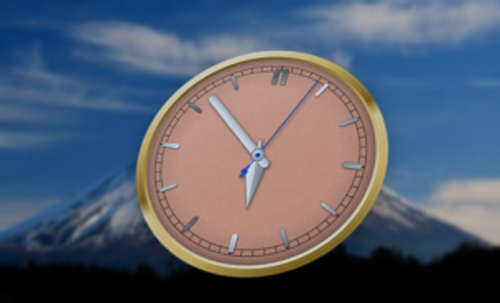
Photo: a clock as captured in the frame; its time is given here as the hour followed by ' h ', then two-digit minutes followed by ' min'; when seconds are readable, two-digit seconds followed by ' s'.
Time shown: 5 h 52 min 04 s
